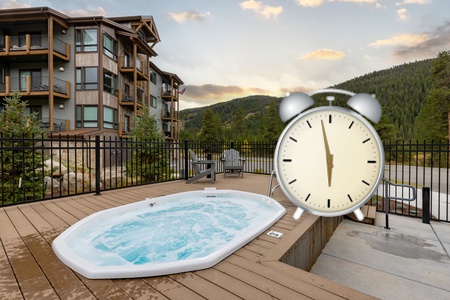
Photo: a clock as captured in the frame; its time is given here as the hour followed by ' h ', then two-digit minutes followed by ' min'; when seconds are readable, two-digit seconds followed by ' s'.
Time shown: 5 h 58 min
